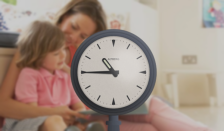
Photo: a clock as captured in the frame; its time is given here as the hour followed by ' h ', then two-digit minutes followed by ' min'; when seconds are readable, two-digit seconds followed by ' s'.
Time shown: 10 h 45 min
